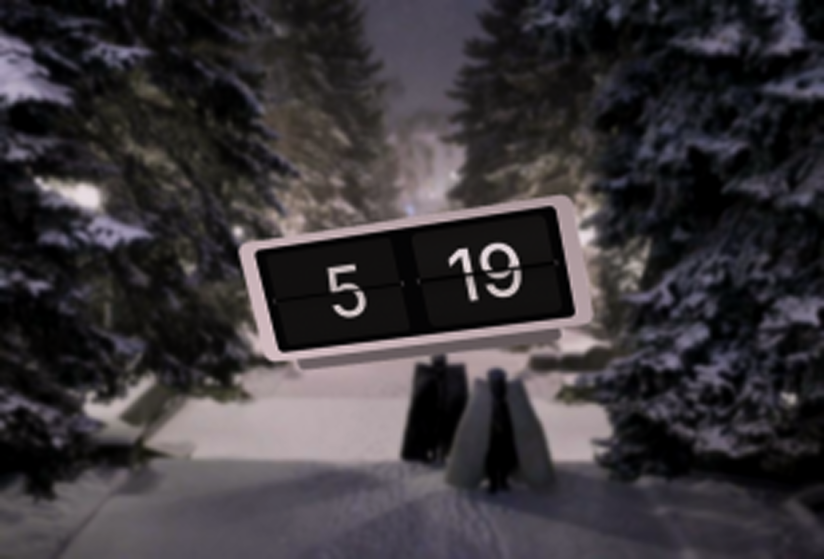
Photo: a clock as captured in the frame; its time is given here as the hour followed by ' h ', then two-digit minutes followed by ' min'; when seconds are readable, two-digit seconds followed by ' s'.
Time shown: 5 h 19 min
